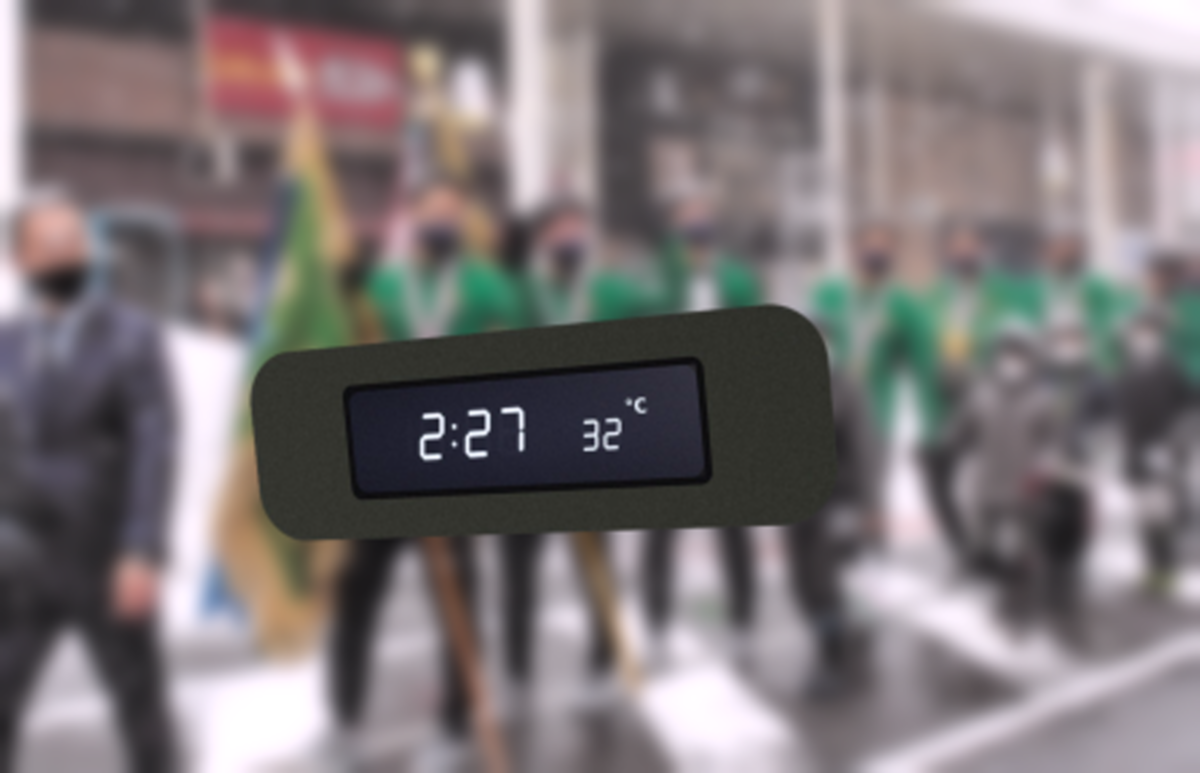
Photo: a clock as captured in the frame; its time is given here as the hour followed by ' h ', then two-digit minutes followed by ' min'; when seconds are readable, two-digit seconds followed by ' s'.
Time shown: 2 h 27 min
